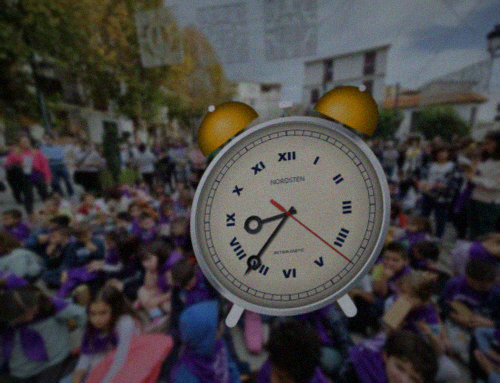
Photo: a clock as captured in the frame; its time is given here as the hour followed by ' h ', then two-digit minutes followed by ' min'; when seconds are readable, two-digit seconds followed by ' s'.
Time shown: 8 h 36 min 22 s
